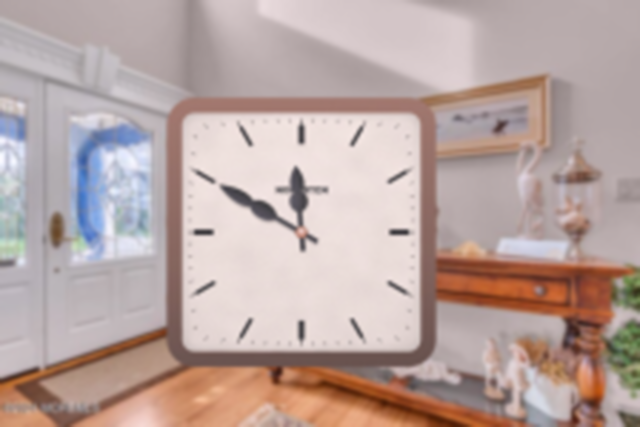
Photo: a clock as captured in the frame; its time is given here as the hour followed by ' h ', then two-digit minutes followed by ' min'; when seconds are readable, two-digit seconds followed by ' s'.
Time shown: 11 h 50 min
